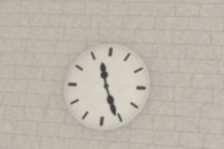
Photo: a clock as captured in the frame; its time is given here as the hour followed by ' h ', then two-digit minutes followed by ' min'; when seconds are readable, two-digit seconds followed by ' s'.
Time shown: 11 h 26 min
